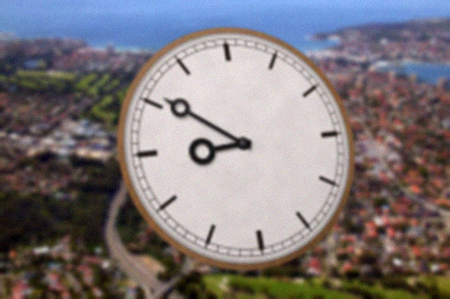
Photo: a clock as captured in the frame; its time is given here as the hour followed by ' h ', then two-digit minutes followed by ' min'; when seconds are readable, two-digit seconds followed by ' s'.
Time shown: 8 h 51 min
